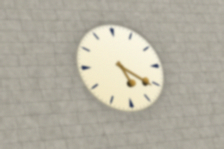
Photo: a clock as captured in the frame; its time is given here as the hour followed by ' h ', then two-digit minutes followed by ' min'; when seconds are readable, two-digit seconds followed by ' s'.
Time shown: 5 h 21 min
